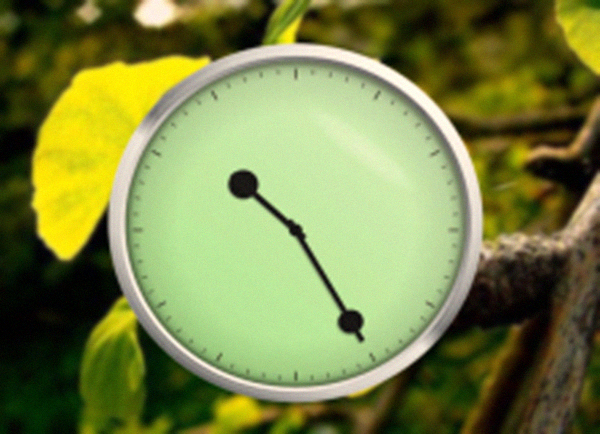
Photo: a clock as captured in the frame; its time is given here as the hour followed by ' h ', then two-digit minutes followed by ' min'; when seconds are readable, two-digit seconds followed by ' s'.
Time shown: 10 h 25 min
